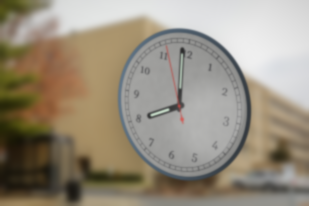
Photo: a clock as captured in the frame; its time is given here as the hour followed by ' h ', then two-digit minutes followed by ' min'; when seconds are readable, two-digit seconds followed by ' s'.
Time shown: 7 h 58 min 56 s
